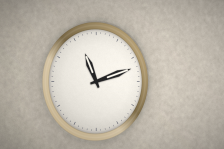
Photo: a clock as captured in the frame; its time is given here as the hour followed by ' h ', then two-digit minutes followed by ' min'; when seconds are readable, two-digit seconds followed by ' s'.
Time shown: 11 h 12 min
